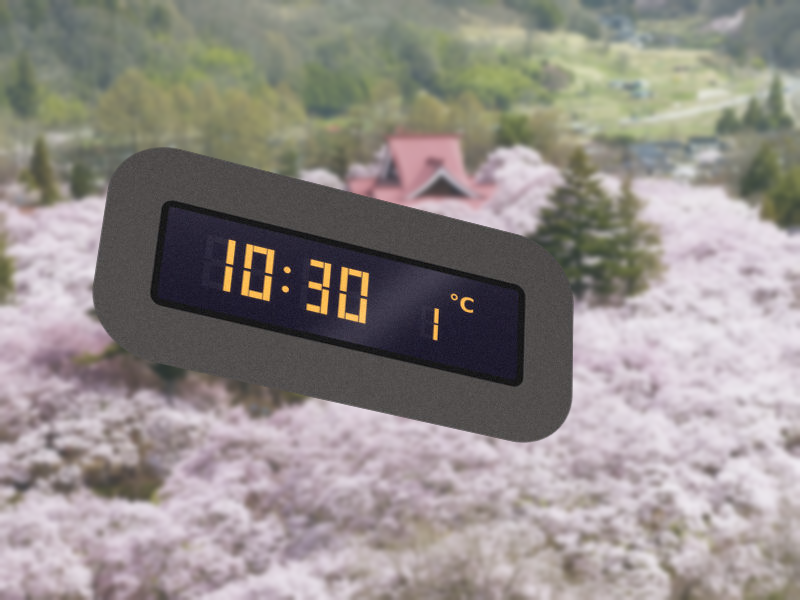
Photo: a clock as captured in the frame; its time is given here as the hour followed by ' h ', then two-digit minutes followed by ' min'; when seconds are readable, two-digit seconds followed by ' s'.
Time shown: 10 h 30 min
